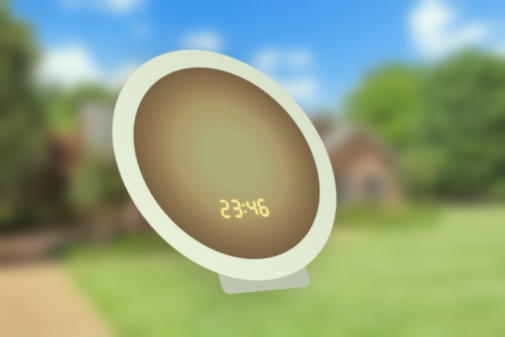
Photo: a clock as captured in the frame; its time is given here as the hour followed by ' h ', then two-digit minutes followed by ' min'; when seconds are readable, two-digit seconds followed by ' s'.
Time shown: 23 h 46 min
